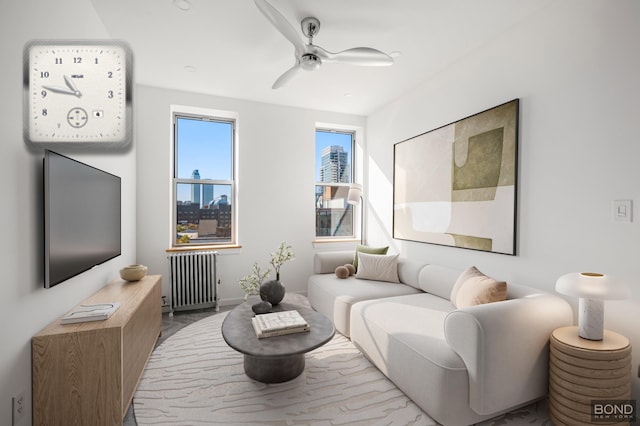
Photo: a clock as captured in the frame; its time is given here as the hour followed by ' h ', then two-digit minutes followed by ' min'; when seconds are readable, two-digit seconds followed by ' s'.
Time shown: 10 h 47 min
